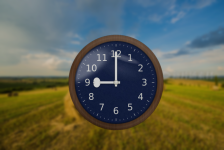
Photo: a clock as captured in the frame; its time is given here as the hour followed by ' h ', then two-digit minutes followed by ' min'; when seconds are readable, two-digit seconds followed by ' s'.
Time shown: 9 h 00 min
